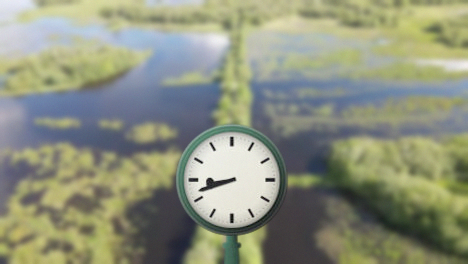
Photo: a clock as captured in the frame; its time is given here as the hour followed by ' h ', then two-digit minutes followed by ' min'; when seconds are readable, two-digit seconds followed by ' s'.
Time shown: 8 h 42 min
